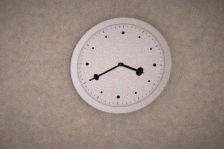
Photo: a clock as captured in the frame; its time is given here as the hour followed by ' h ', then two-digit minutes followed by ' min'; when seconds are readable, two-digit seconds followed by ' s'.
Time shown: 3 h 40 min
